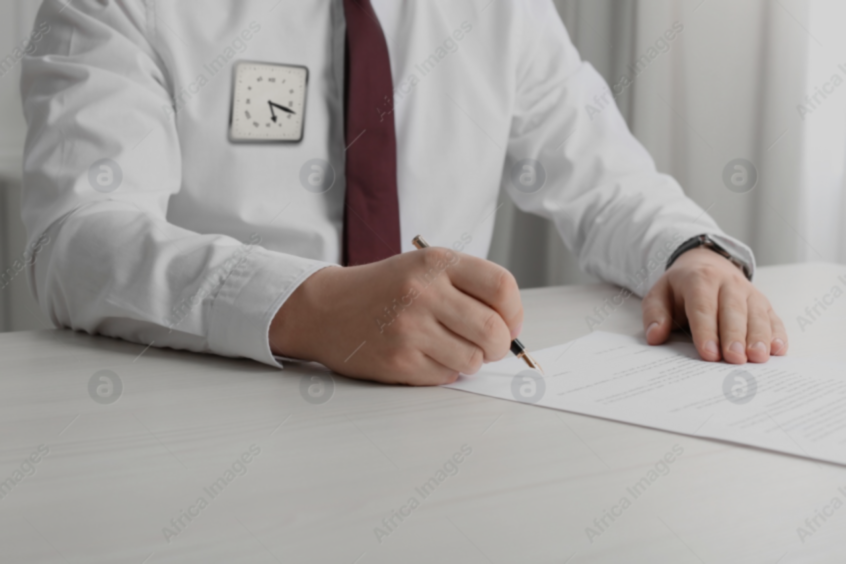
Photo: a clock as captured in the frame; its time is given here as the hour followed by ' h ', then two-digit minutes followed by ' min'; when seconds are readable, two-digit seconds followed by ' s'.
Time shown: 5 h 18 min
